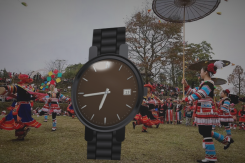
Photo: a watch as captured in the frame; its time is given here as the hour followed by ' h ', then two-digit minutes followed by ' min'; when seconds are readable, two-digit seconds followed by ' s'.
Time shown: 6 h 44 min
